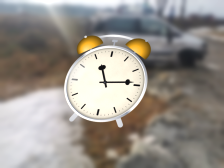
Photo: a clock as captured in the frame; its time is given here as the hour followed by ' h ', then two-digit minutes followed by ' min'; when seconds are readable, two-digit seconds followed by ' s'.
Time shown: 11 h 14 min
